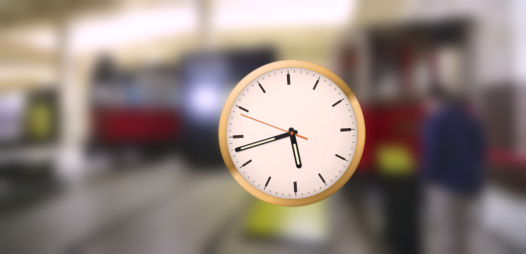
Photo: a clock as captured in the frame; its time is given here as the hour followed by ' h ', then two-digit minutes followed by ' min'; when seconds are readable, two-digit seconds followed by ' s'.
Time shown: 5 h 42 min 49 s
